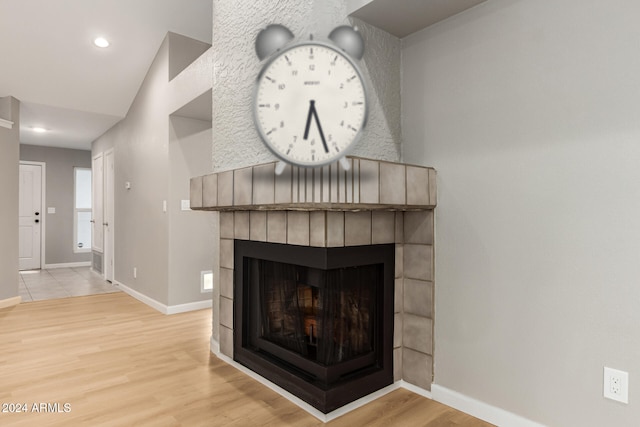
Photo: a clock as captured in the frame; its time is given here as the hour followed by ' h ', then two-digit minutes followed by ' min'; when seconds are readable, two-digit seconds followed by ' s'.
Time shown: 6 h 27 min
